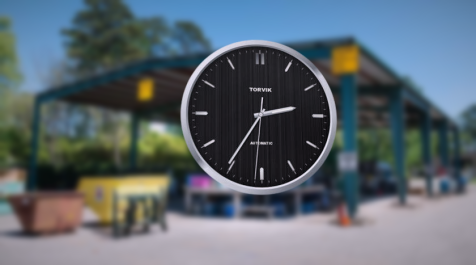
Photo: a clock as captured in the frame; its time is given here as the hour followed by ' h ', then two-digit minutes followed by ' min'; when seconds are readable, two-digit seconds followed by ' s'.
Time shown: 2 h 35 min 31 s
